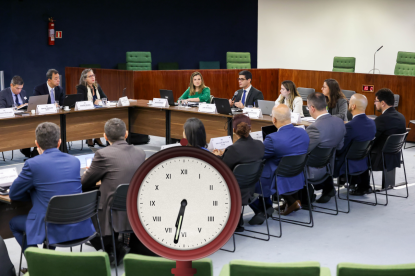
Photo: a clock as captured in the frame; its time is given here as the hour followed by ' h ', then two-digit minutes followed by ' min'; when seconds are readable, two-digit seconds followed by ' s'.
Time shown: 6 h 32 min
